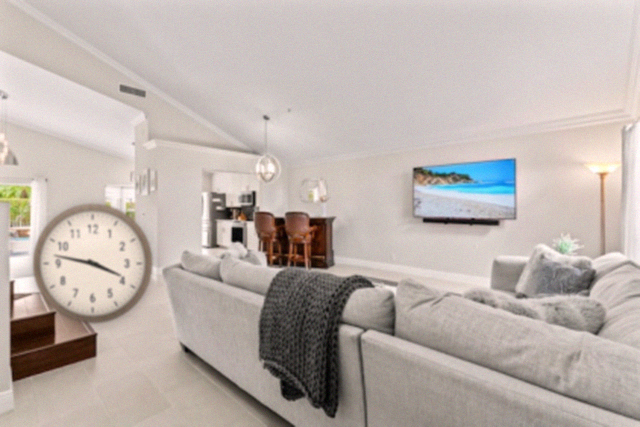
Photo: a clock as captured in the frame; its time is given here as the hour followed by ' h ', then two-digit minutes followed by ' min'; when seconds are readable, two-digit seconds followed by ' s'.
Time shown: 3 h 47 min
